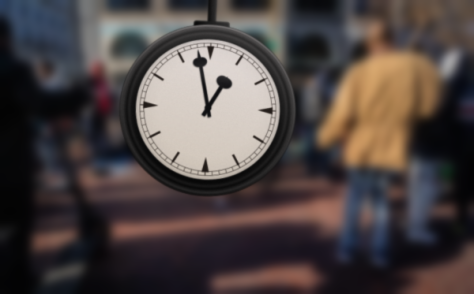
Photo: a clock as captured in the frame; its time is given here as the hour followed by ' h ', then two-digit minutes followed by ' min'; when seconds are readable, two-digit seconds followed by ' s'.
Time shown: 12 h 58 min
